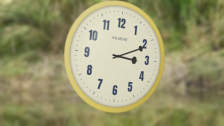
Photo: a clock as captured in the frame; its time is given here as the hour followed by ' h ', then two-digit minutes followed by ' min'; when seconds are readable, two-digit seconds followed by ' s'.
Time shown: 3 h 11 min
